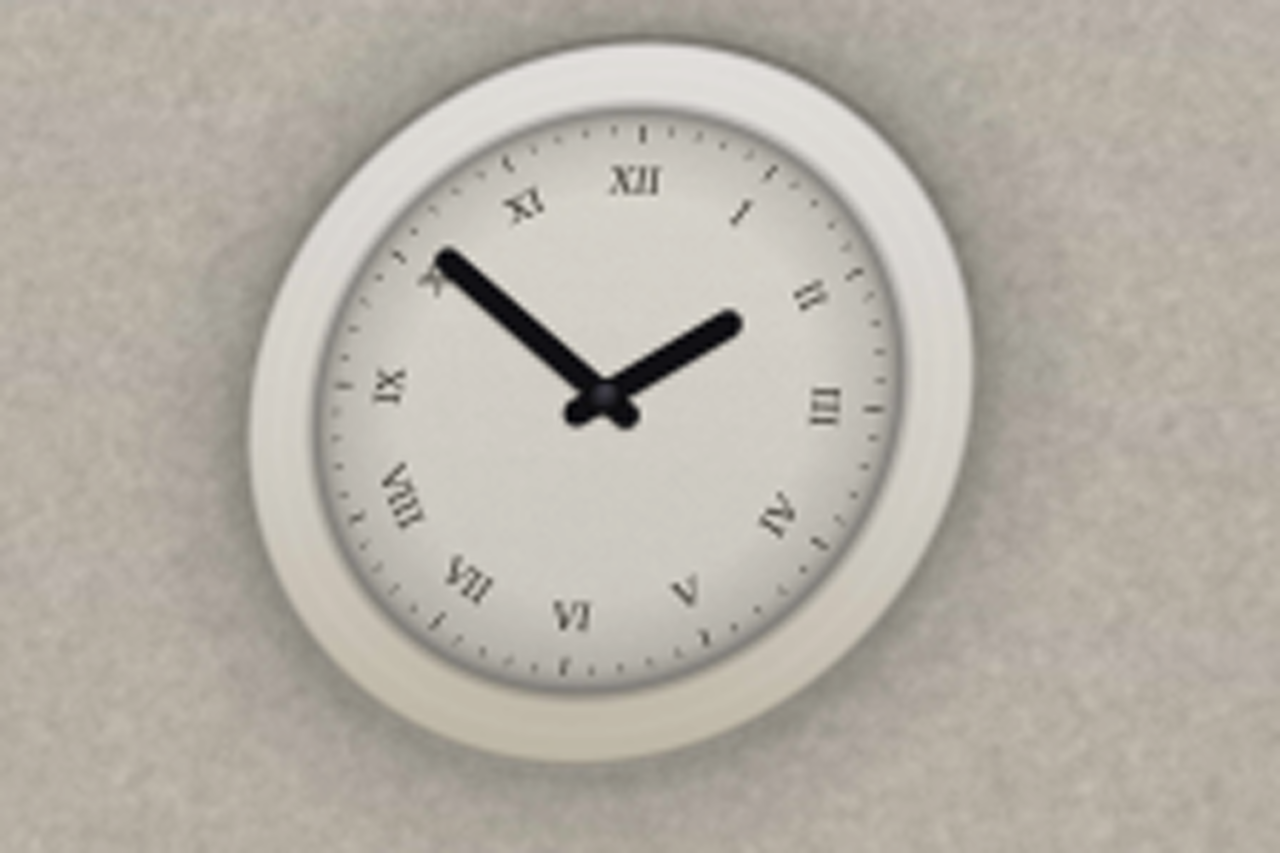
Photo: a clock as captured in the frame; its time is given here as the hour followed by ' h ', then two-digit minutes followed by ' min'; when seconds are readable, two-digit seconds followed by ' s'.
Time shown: 1 h 51 min
